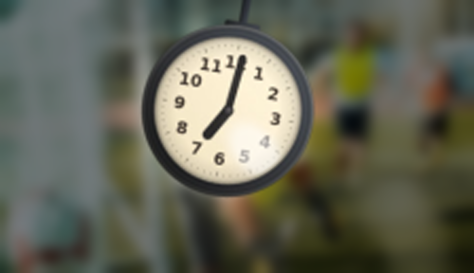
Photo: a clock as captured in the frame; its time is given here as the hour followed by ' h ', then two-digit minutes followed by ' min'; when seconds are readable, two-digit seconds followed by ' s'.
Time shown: 7 h 01 min
